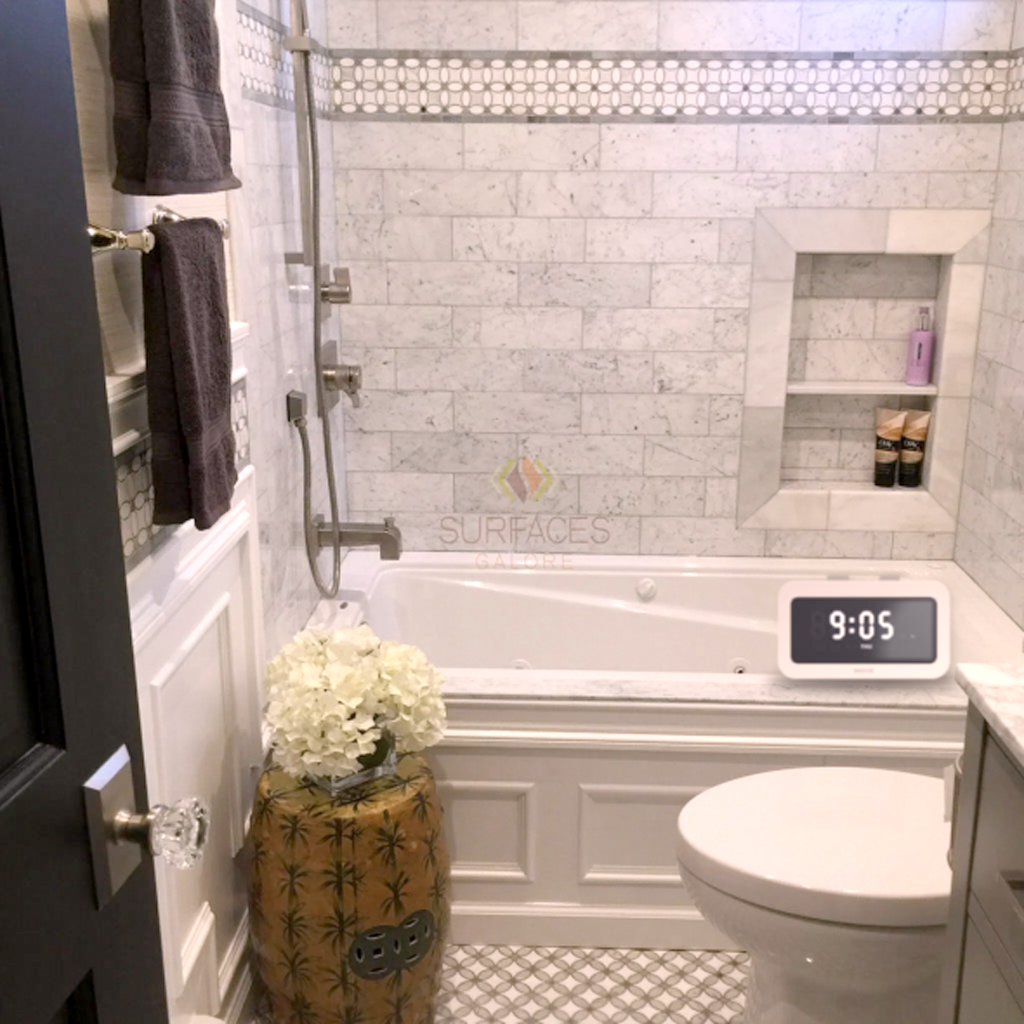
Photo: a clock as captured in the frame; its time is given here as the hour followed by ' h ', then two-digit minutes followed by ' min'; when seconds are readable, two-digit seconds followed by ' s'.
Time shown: 9 h 05 min
